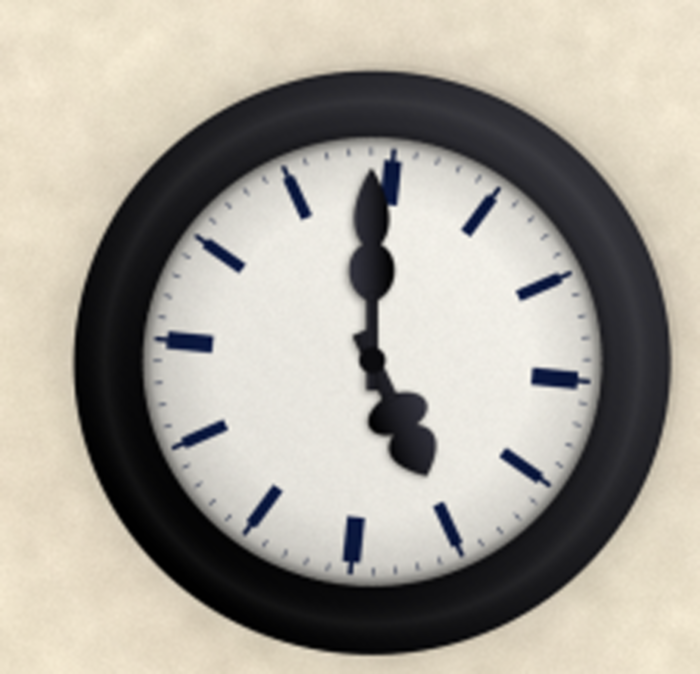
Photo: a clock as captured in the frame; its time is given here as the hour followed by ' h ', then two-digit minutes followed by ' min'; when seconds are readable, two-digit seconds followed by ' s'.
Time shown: 4 h 59 min
